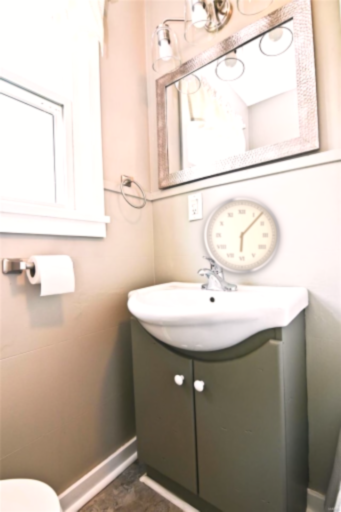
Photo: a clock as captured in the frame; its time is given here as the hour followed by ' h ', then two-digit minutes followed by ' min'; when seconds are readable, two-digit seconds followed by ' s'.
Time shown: 6 h 07 min
